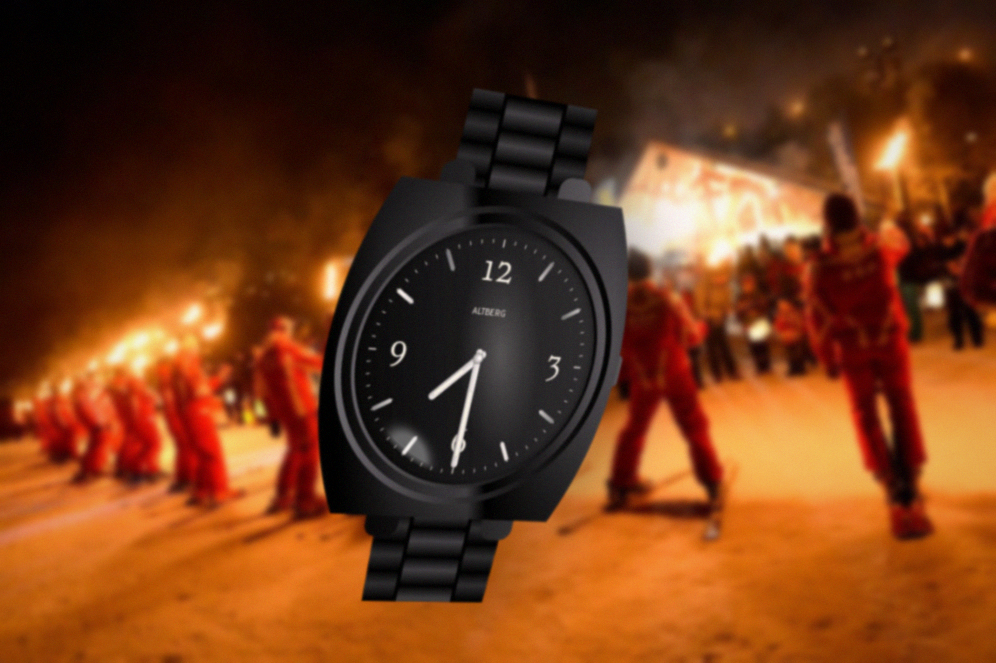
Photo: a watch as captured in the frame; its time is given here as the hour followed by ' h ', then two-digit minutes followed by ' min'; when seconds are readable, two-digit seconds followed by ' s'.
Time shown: 7 h 30 min
